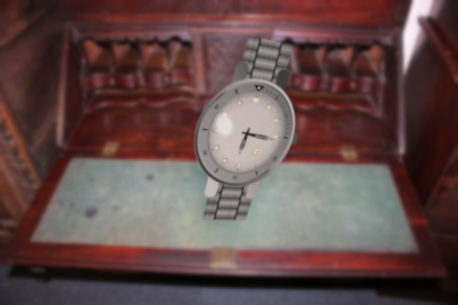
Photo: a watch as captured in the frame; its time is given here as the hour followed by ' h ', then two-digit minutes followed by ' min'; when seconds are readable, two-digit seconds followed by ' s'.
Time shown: 6 h 16 min
